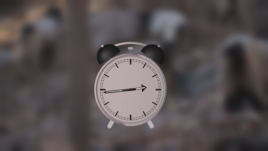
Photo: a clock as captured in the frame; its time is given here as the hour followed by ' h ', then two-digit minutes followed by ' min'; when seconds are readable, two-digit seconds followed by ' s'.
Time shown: 2 h 44 min
